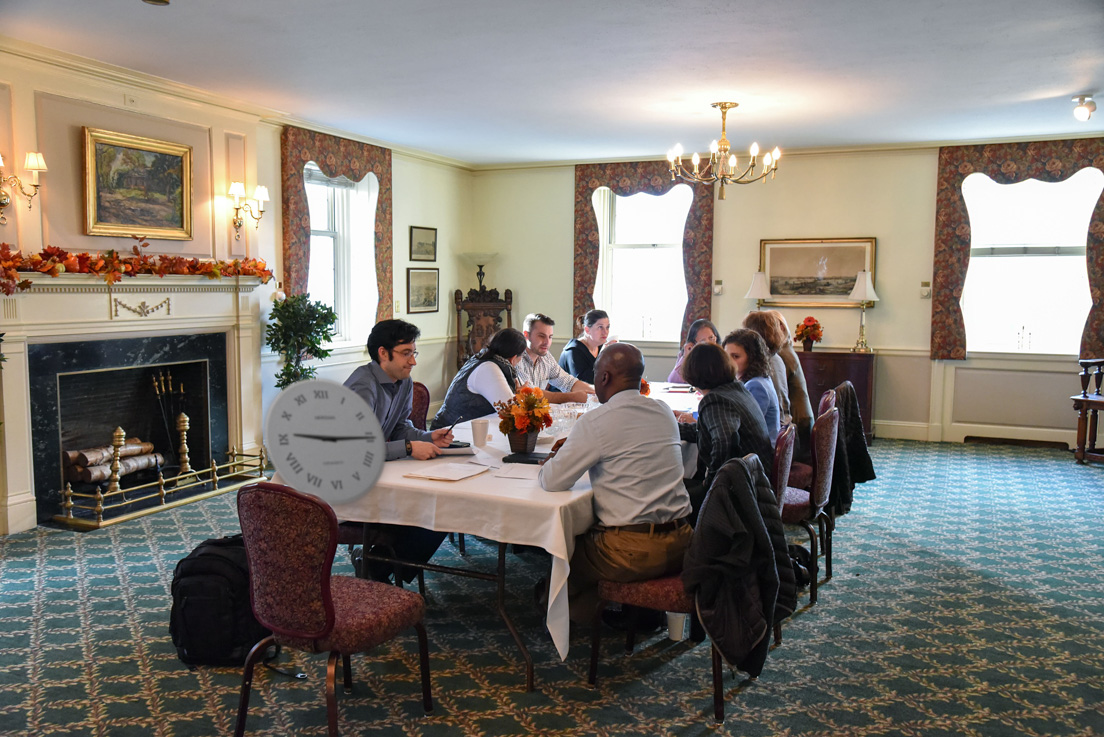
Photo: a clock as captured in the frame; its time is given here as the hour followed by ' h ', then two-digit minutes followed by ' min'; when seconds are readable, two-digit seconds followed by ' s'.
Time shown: 9 h 15 min
